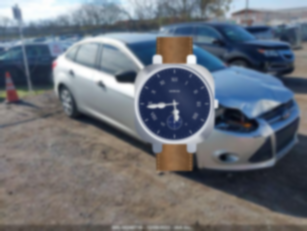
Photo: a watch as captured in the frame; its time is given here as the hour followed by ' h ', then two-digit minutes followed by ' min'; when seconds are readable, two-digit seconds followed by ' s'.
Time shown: 5 h 44 min
